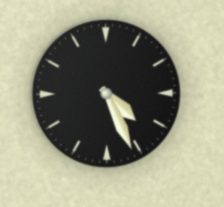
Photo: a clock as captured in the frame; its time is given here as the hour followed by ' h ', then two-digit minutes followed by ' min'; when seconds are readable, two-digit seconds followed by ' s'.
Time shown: 4 h 26 min
